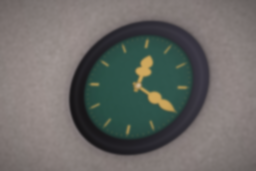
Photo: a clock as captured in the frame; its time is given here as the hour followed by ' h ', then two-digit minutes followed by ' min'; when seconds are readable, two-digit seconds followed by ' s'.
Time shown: 12 h 20 min
